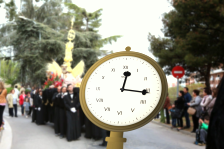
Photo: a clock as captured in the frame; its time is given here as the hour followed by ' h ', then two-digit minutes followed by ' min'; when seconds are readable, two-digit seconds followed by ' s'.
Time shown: 12 h 16 min
